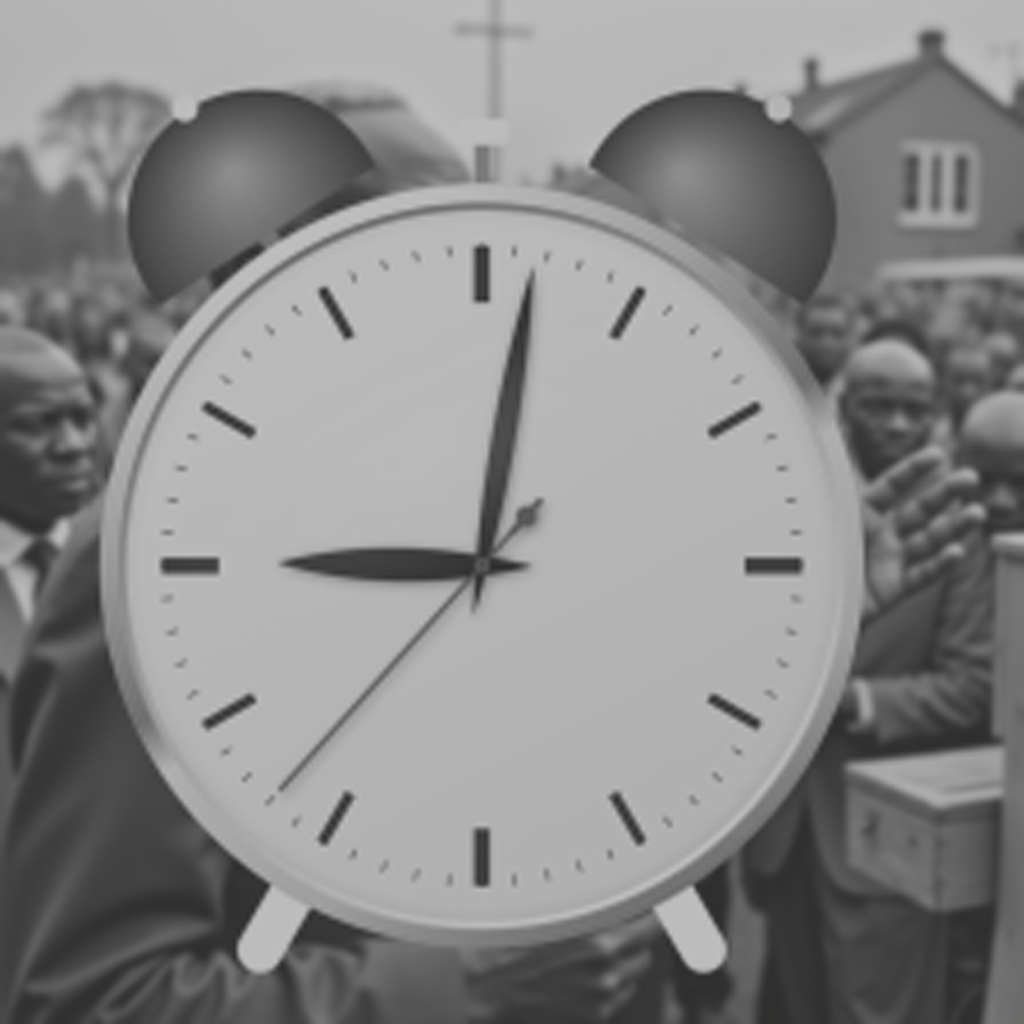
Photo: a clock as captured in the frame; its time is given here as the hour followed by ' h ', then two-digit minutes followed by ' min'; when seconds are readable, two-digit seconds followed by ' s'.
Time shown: 9 h 01 min 37 s
